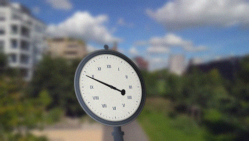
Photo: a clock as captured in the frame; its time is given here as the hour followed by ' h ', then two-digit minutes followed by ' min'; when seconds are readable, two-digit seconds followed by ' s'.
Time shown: 3 h 49 min
